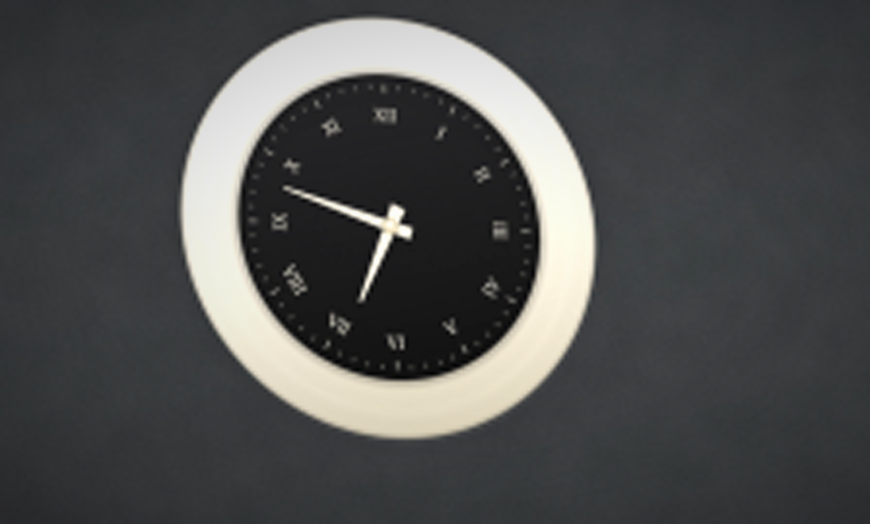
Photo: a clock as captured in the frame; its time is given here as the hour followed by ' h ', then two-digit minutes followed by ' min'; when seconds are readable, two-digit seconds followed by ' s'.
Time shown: 6 h 48 min
